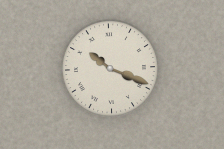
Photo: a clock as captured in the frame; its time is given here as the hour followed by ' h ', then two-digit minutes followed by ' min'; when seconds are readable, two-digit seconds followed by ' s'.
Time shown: 10 h 19 min
